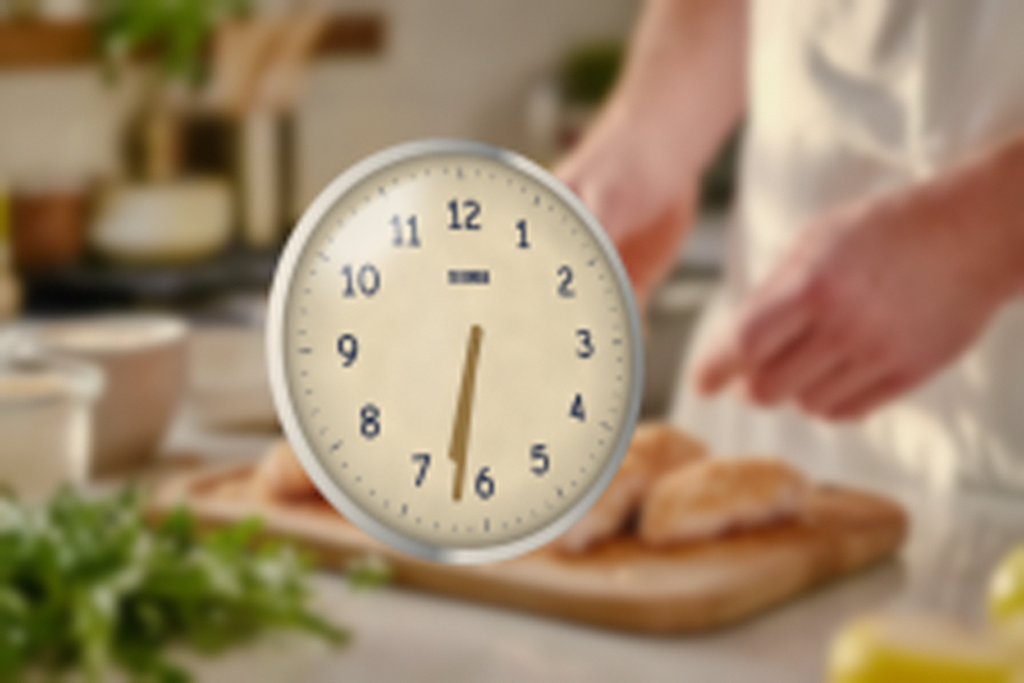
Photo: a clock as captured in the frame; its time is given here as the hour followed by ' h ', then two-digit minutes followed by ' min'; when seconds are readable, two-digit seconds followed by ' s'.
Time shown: 6 h 32 min
